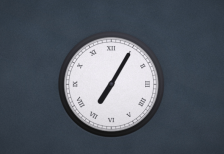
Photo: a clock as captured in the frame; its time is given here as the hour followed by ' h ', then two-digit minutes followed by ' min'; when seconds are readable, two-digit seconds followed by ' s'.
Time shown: 7 h 05 min
